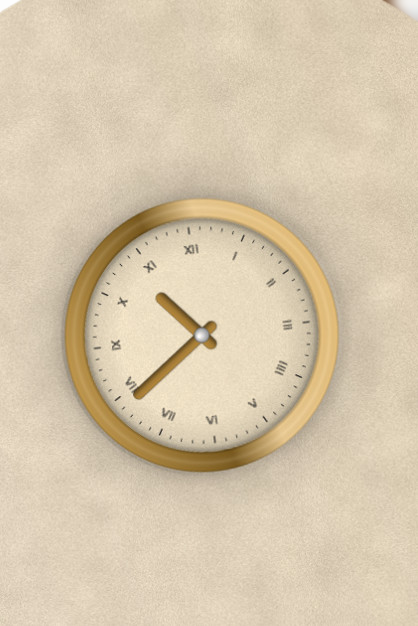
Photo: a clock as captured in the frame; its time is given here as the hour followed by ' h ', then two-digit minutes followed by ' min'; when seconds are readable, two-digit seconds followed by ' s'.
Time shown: 10 h 39 min
